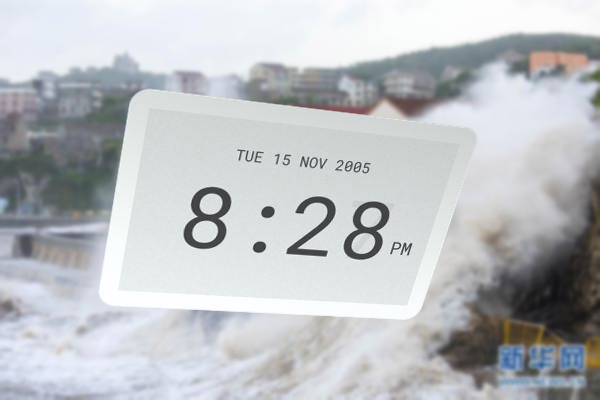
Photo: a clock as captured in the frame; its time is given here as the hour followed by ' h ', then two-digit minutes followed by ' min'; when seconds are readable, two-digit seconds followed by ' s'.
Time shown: 8 h 28 min
